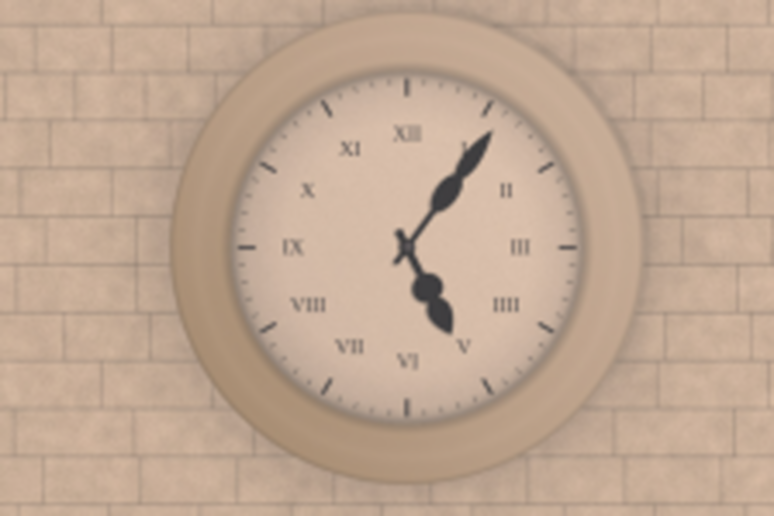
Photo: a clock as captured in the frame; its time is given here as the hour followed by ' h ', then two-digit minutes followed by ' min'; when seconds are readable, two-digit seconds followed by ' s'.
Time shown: 5 h 06 min
